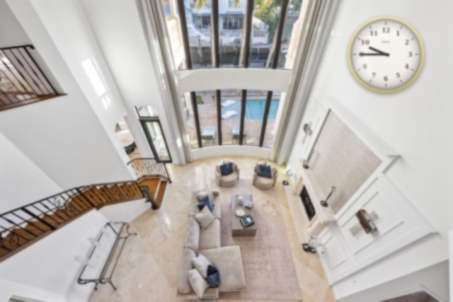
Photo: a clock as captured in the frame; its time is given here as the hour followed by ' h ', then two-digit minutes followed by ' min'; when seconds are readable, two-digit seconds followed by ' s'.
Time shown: 9 h 45 min
